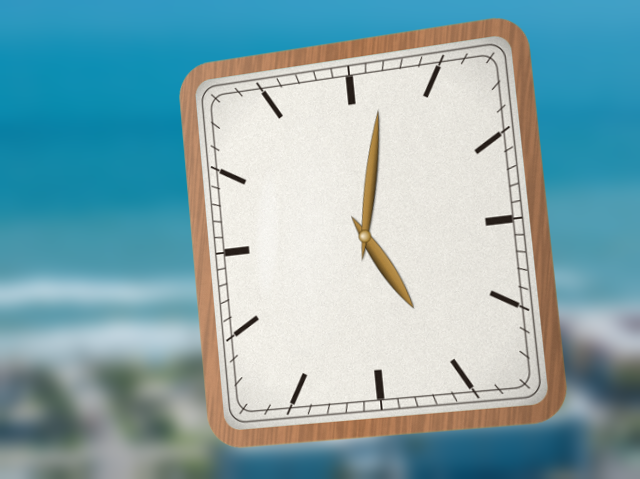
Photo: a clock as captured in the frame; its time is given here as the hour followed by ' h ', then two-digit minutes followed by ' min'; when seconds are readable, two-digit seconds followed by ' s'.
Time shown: 5 h 02 min
